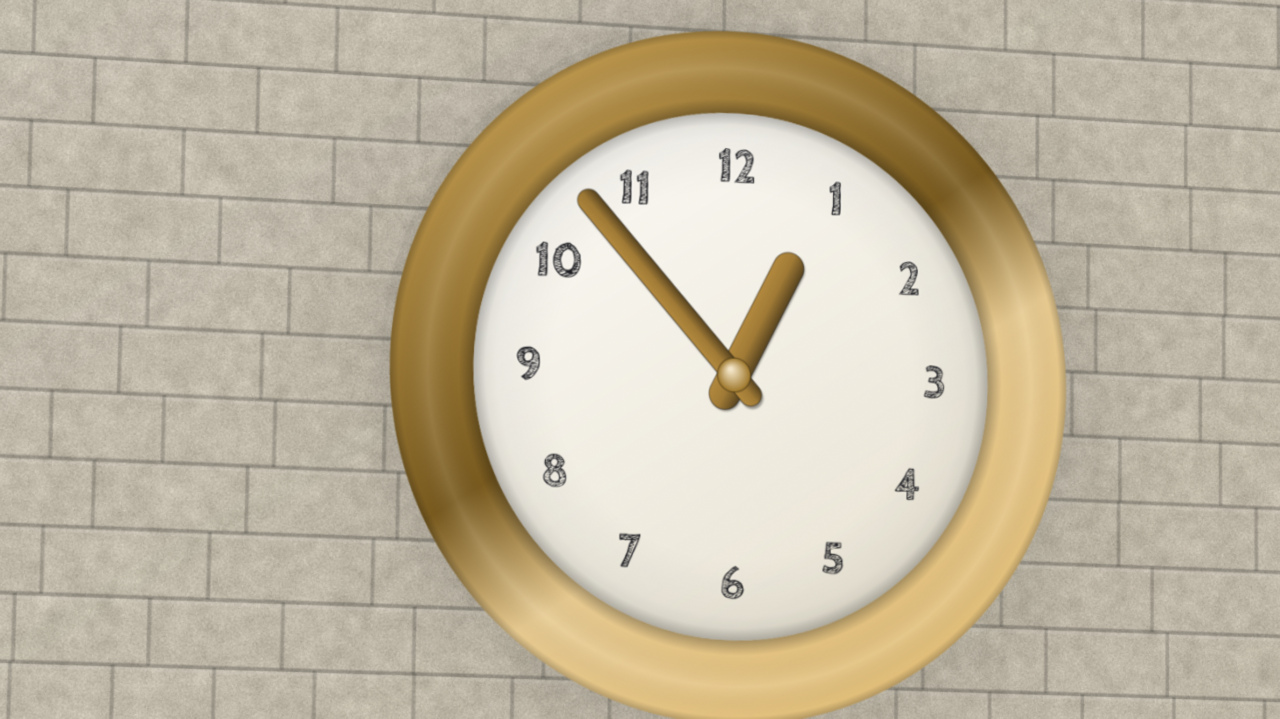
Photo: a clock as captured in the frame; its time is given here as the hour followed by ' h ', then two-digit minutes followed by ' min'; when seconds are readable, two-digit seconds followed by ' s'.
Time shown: 12 h 53 min
